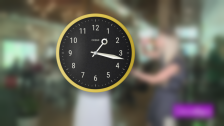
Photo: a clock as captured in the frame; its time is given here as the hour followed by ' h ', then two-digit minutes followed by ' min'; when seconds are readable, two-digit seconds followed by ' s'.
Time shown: 1 h 17 min
